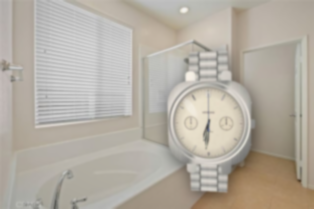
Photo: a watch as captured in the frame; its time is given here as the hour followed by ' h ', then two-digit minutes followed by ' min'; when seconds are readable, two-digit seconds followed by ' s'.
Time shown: 6 h 31 min
